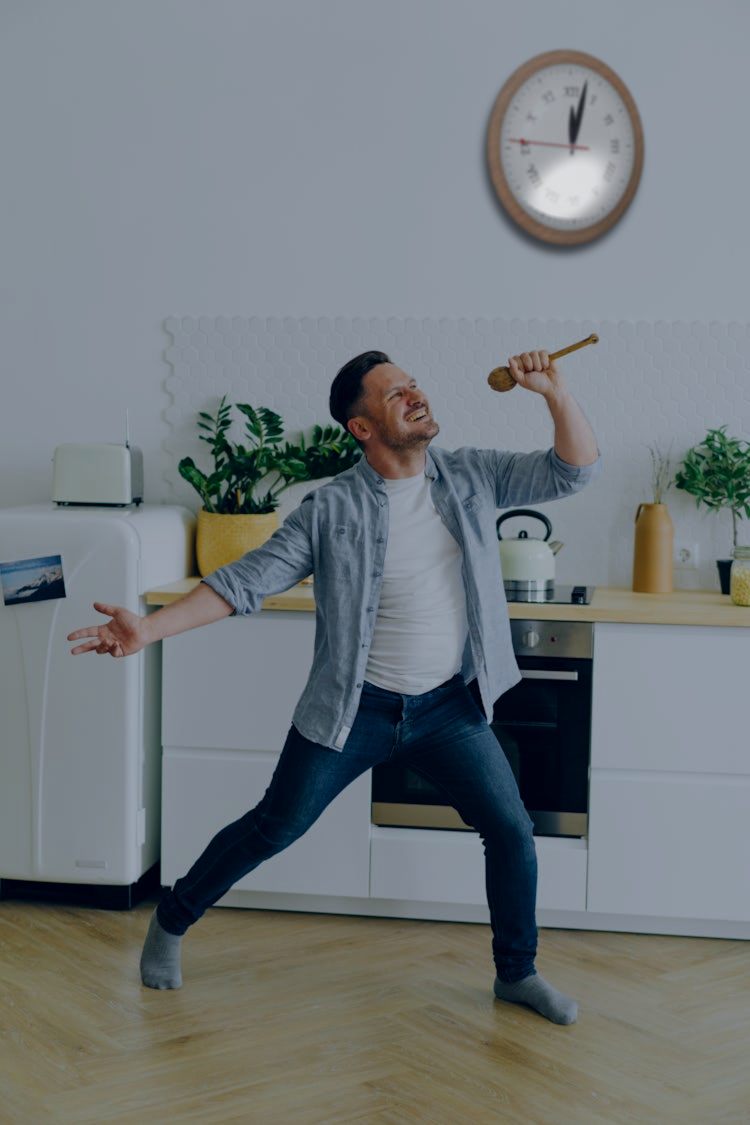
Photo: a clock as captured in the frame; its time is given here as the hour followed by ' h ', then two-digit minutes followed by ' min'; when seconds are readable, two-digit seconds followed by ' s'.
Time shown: 12 h 02 min 46 s
